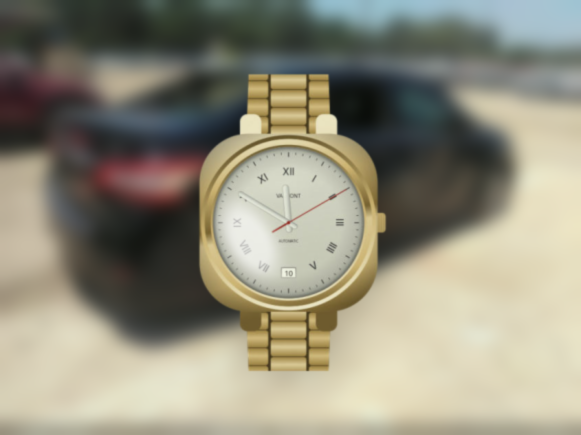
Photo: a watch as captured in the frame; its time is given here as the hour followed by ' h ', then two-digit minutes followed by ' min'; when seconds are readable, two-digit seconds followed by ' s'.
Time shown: 11 h 50 min 10 s
